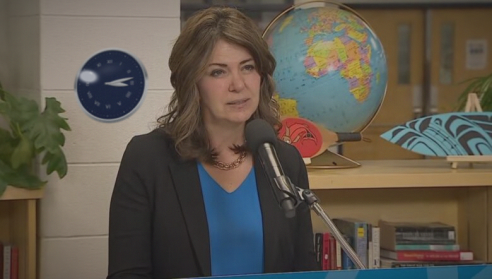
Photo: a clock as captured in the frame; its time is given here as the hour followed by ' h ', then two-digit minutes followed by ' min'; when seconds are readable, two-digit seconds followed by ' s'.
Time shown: 3 h 13 min
